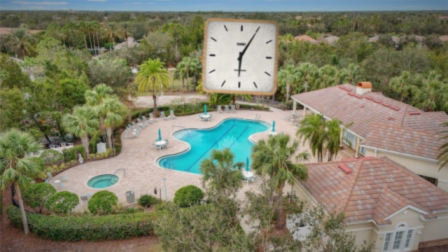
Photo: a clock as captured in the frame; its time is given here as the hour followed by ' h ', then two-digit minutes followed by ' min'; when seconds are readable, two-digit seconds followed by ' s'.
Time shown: 6 h 05 min
